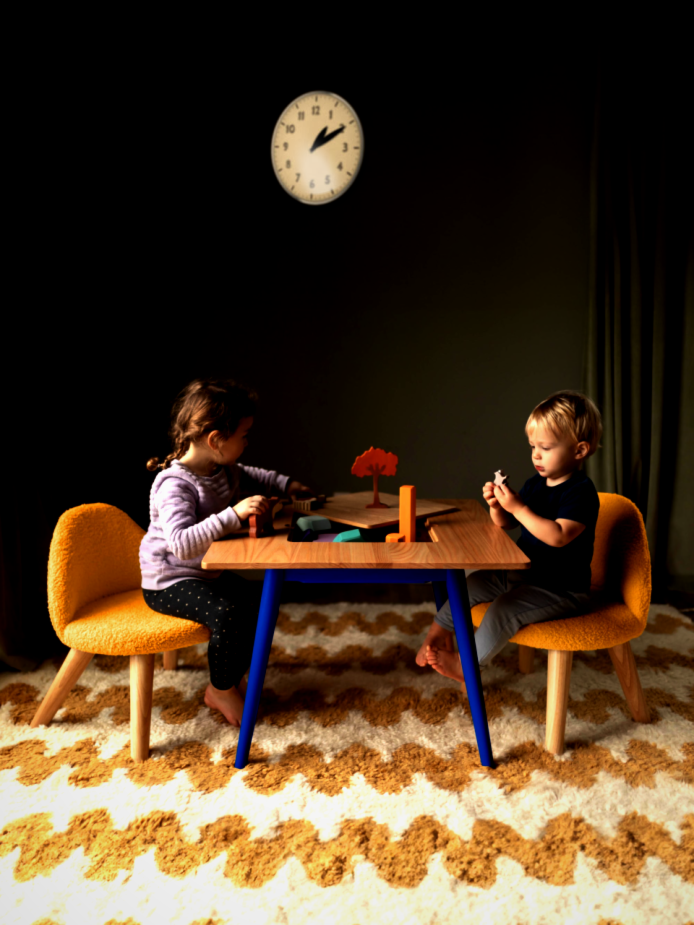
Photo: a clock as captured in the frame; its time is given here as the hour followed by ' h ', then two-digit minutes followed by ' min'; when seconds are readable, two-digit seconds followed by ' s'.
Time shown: 1 h 10 min
